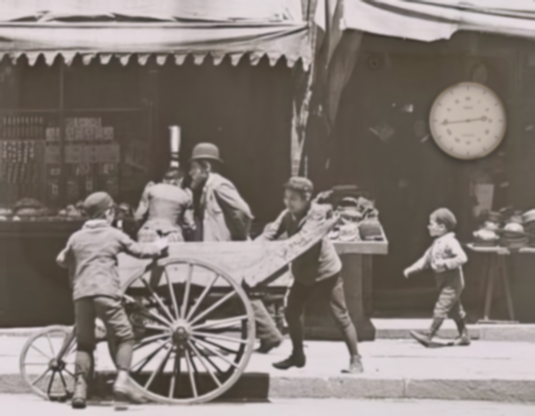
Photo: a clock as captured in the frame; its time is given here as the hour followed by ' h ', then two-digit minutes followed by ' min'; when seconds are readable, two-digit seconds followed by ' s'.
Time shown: 2 h 44 min
